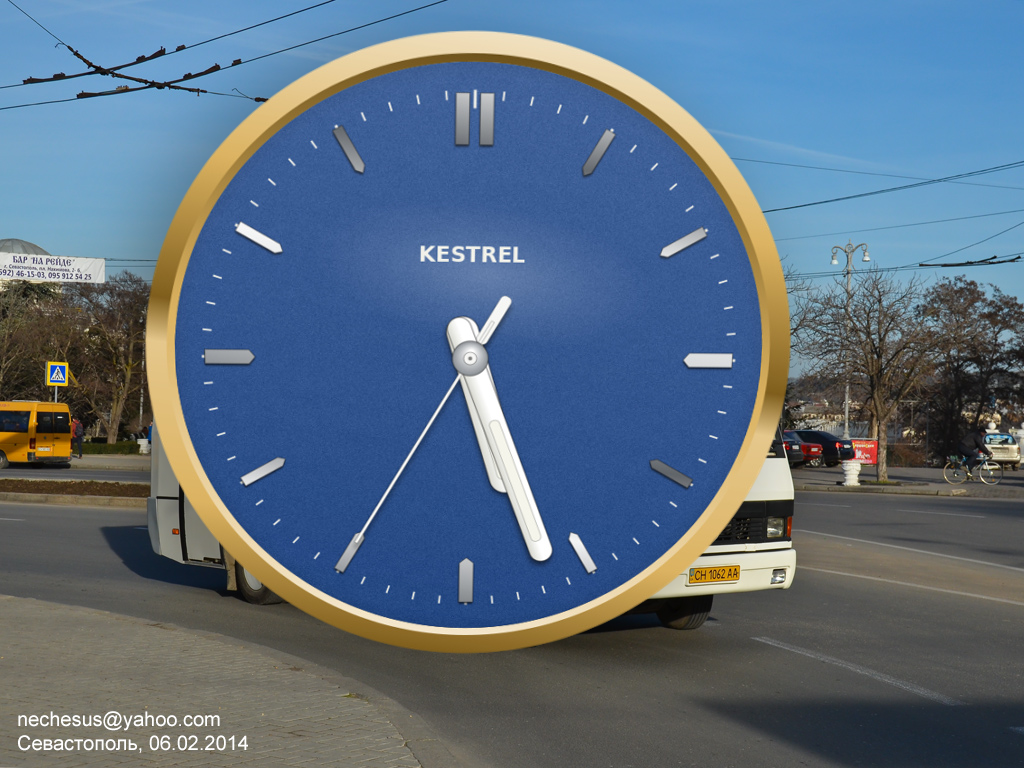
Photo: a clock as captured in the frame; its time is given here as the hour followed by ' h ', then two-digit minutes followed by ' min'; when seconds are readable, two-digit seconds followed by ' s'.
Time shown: 5 h 26 min 35 s
